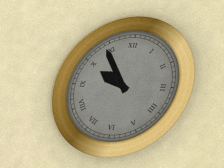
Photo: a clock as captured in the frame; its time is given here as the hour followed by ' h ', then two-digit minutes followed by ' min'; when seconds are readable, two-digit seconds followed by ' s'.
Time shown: 9 h 54 min
